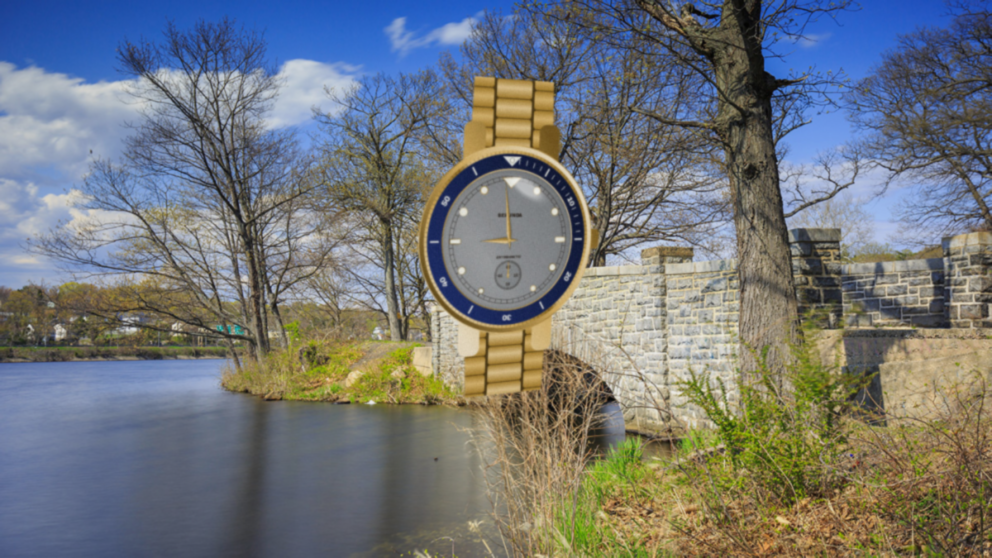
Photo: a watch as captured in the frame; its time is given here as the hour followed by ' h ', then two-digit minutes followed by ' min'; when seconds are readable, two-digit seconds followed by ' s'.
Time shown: 8 h 59 min
